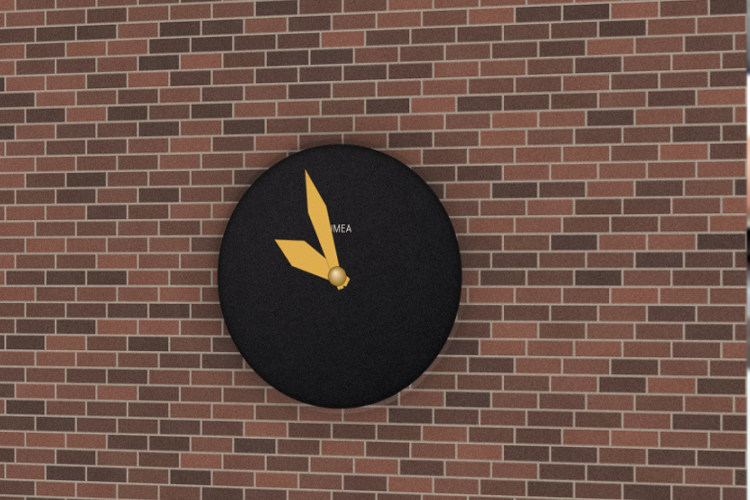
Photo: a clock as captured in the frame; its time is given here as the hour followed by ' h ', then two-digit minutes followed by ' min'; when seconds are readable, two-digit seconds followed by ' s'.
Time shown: 9 h 57 min
